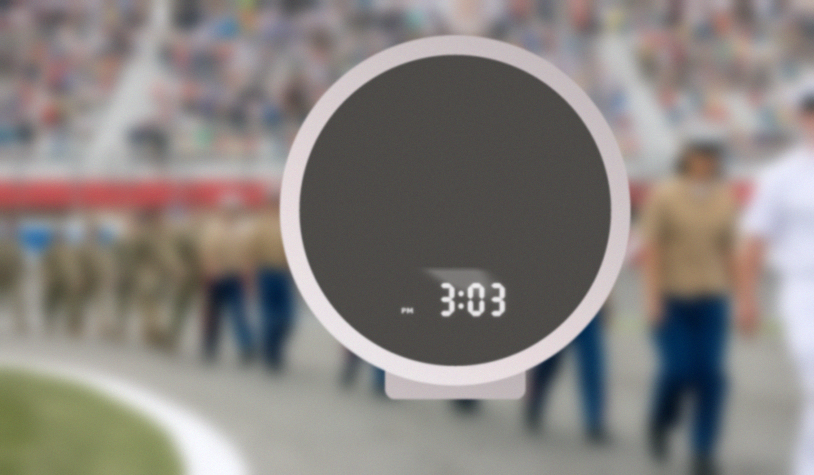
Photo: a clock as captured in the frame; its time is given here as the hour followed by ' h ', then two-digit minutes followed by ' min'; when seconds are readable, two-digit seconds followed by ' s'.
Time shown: 3 h 03 min
